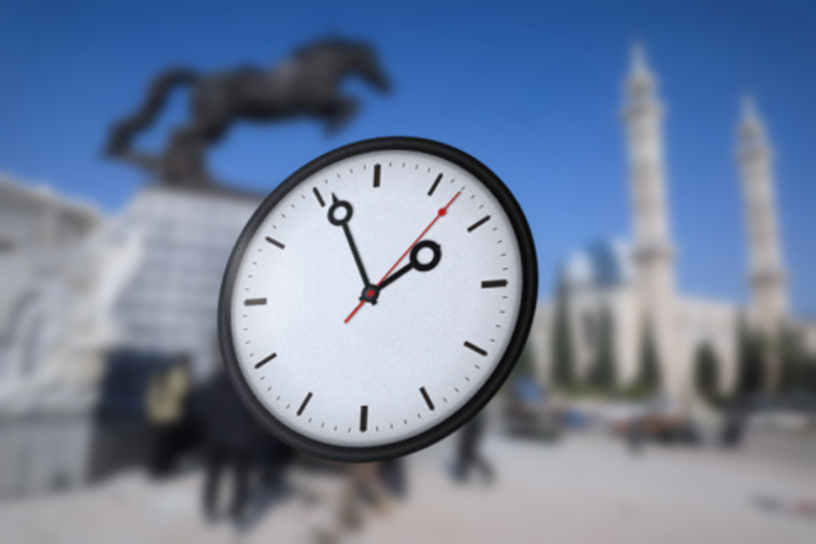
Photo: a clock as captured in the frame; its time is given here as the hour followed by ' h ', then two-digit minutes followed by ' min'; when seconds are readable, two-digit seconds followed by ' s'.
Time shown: 1 h 56 min 07 s
